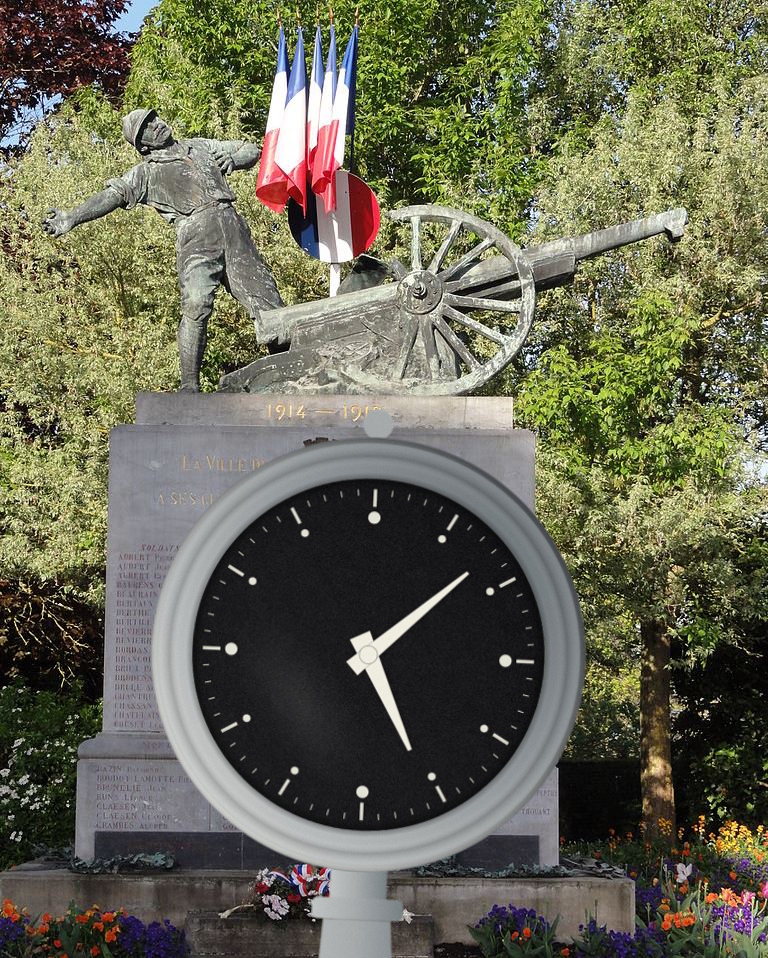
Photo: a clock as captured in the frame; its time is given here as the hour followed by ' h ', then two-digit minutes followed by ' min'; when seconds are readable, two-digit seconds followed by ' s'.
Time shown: 5 h 08 min
